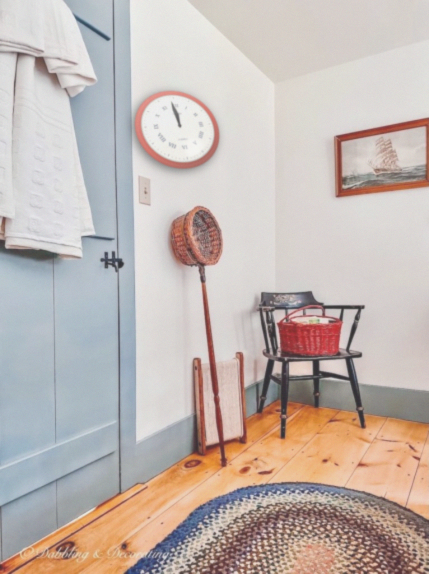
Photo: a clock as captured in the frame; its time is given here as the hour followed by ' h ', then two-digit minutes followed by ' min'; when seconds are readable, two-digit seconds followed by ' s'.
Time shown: 11 h 59 min
